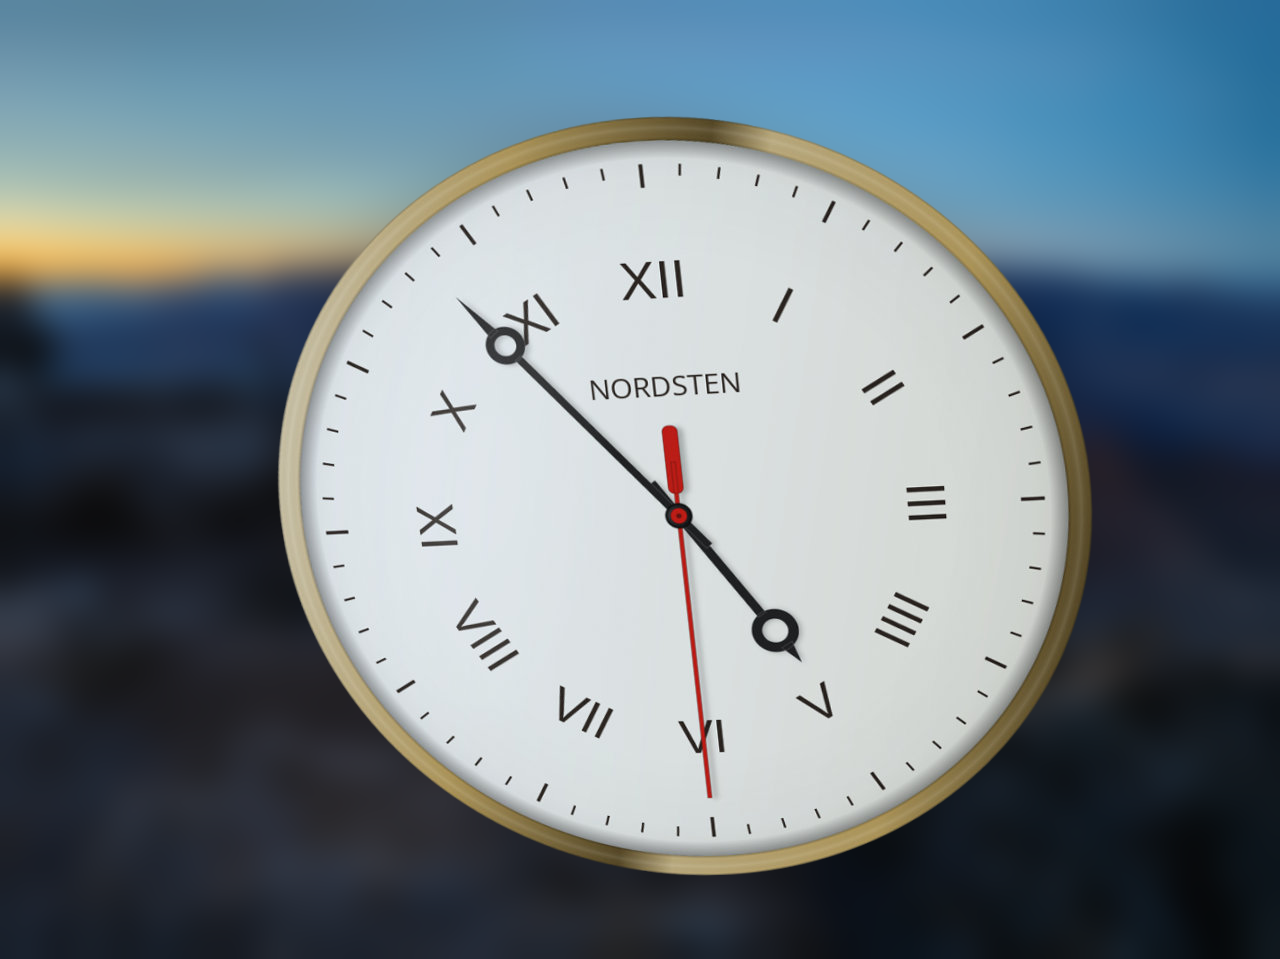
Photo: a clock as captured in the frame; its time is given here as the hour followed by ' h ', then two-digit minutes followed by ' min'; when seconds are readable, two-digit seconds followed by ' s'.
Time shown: 4 h 53 min 30 s
